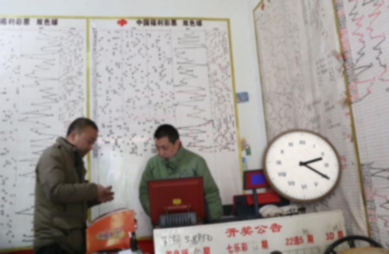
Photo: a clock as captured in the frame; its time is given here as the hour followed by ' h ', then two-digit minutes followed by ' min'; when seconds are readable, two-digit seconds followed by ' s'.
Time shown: 2 h 20 min
